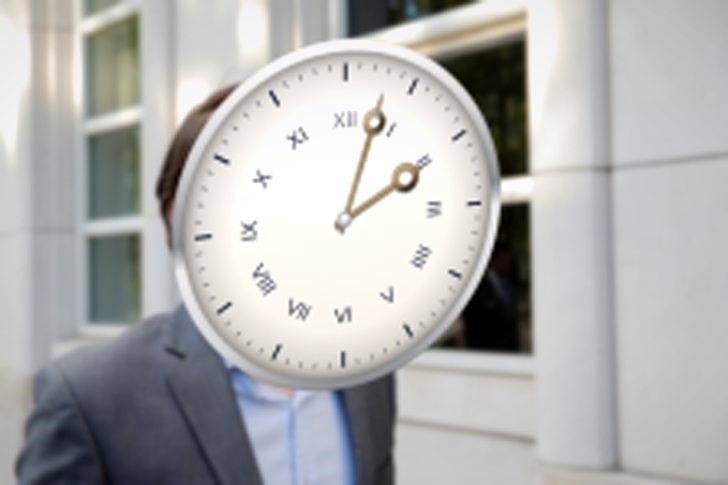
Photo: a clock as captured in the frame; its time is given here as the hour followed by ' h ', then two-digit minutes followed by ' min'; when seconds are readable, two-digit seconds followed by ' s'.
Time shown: 2 h 03 min
